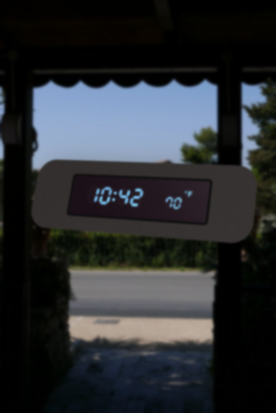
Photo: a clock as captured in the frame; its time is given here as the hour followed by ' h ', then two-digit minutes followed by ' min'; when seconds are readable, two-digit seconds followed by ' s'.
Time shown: 10 h 42 min
